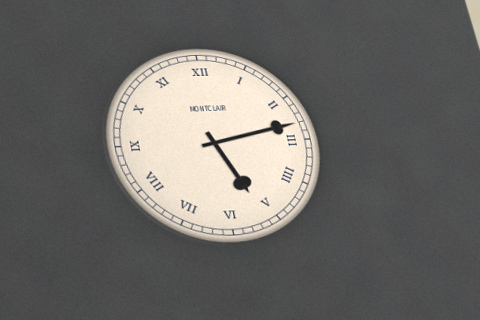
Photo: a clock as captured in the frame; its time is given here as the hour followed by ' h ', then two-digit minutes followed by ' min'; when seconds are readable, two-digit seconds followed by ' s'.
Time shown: 5 h 13 min
